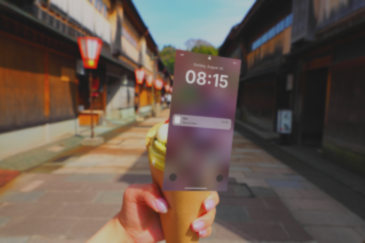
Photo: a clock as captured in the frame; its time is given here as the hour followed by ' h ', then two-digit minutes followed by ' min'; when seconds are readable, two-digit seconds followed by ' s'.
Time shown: 8 h 15 min
